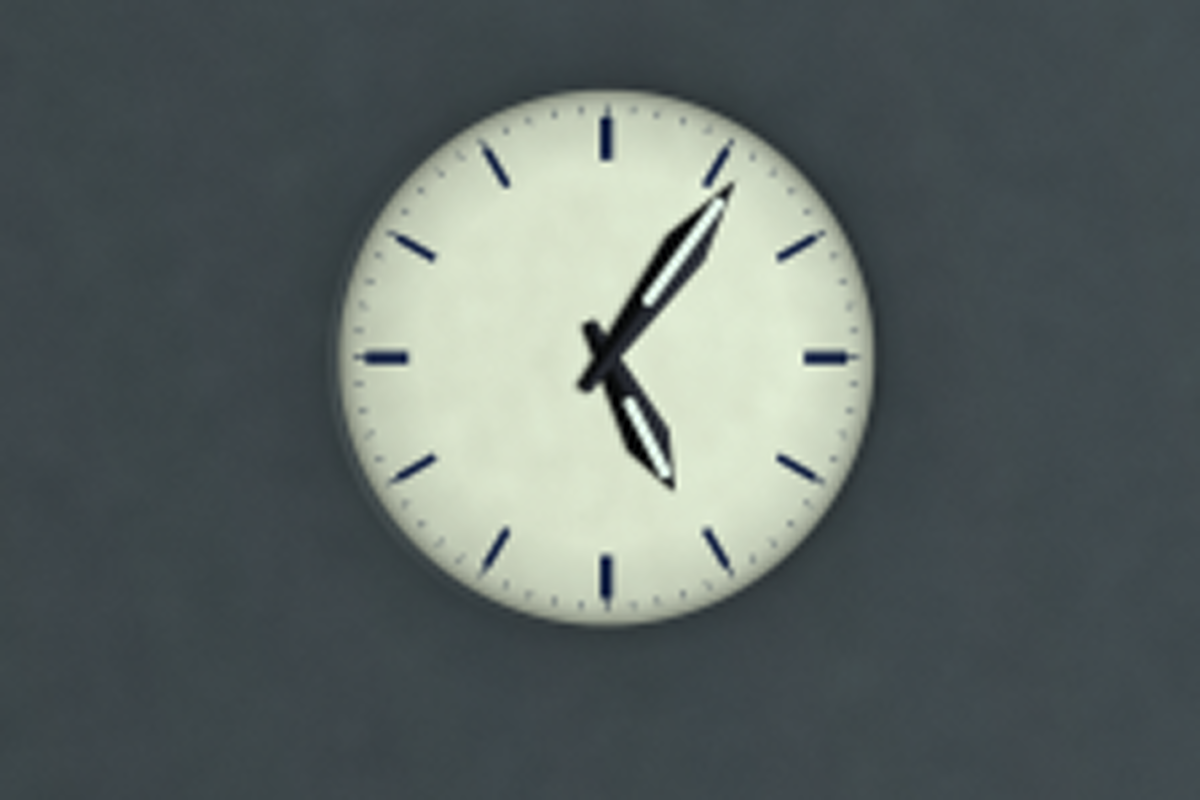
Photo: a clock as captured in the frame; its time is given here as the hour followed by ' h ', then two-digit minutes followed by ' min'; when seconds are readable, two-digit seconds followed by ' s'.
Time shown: 5 h 06 min
